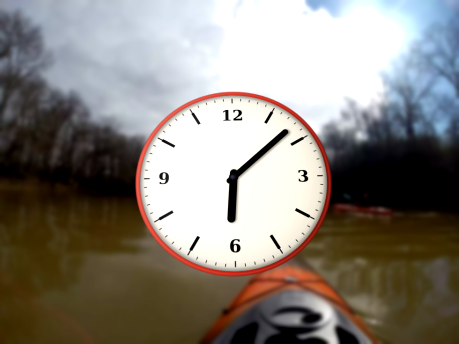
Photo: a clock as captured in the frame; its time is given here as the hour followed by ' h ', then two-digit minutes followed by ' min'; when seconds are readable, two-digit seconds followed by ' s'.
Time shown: 6 h 08 min
